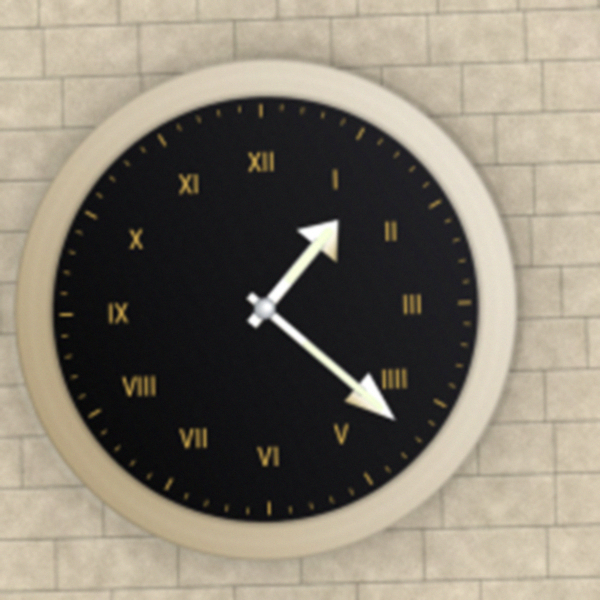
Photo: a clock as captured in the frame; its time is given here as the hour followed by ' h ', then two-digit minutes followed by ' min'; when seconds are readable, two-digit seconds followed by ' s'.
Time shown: 1 h 22 min
